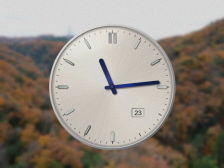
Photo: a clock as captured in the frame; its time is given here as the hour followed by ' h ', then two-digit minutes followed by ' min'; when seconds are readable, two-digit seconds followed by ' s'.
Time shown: 11 h 14 min
